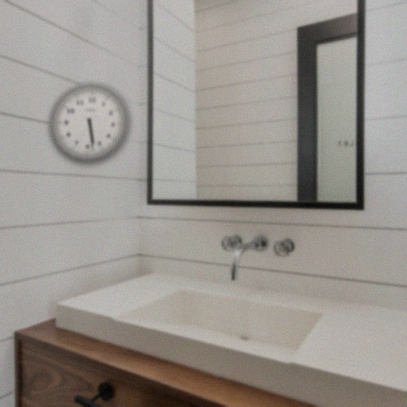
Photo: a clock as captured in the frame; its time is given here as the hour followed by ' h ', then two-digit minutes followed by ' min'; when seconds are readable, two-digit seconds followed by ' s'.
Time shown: 5 h 28 min
